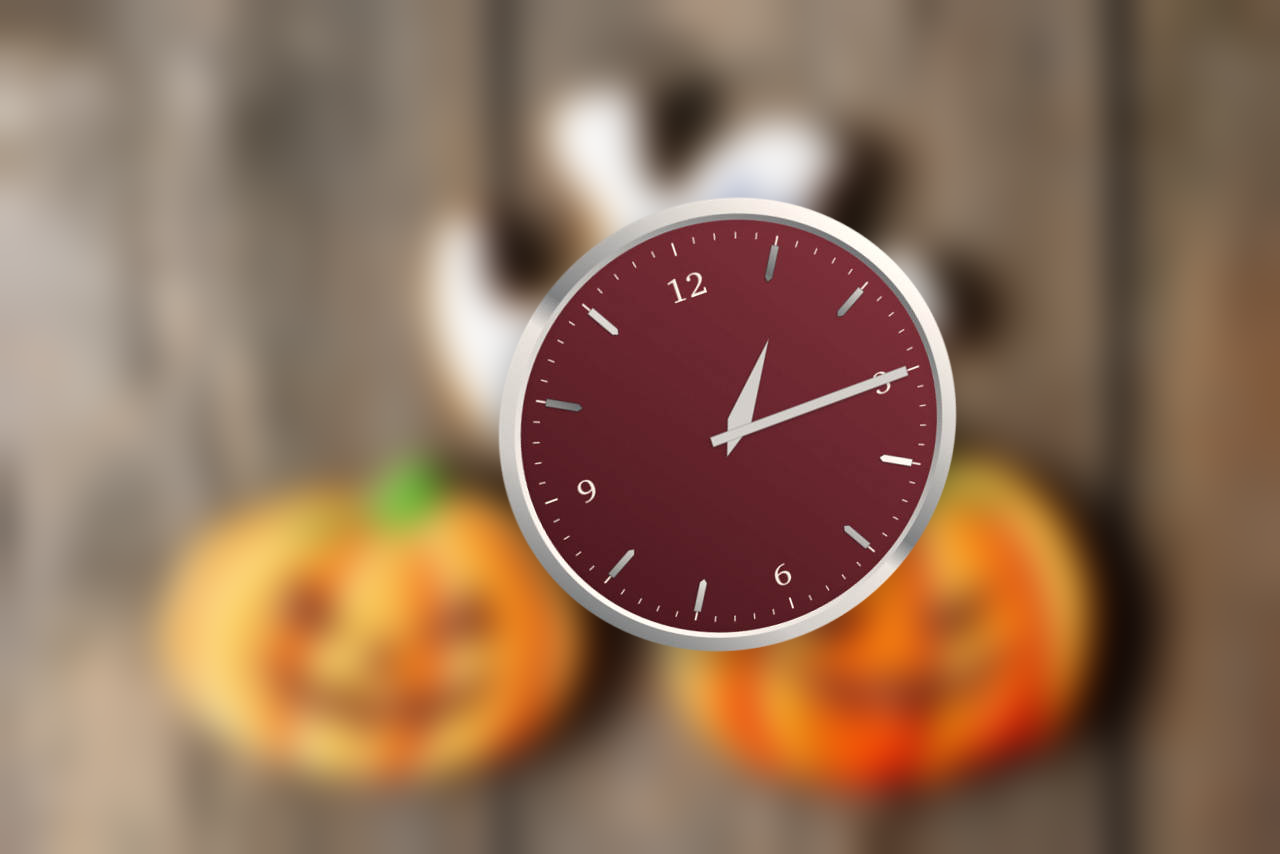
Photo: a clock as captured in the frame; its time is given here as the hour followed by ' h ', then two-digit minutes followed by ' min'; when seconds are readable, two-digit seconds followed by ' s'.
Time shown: 1 h 15 min
